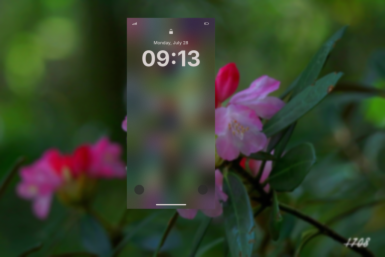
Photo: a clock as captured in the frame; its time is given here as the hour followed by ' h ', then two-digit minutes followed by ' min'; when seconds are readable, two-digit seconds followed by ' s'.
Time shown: 9 h 13 min
